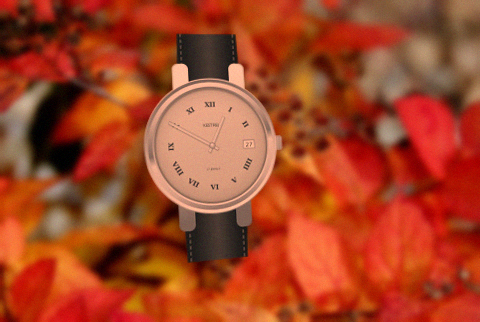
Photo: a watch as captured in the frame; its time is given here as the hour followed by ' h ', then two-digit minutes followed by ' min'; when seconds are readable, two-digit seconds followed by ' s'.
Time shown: 12 h 50 min
